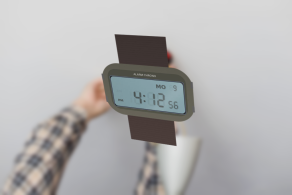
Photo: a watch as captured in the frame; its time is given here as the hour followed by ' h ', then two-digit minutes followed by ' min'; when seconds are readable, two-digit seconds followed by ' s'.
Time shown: 4 h 12 min 56 s
